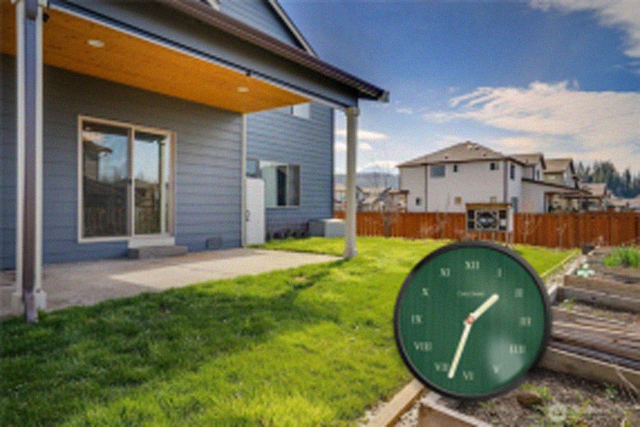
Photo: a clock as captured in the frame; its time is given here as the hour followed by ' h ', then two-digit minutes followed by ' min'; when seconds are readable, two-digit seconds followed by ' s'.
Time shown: 1 h 33 min
